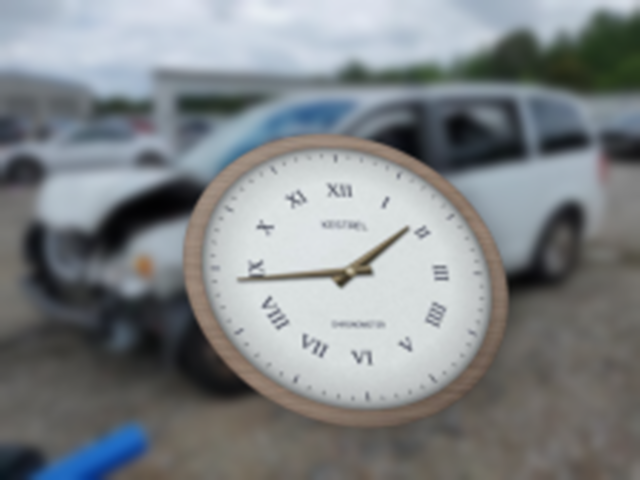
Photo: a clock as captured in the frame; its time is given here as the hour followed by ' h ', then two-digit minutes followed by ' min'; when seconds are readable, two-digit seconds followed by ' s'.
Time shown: 1 h 44 min
